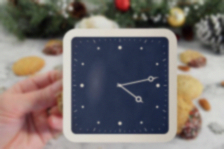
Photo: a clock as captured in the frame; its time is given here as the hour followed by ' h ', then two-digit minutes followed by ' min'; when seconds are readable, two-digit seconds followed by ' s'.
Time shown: 4 h 13 min
